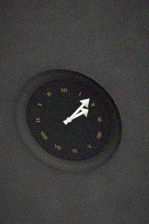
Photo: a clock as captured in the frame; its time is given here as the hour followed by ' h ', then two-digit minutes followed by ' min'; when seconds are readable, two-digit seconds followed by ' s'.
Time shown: 2 h 08 min
